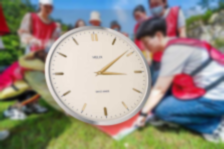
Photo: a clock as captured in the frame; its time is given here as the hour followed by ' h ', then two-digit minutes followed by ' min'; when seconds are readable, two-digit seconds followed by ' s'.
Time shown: 3 h 09 min
